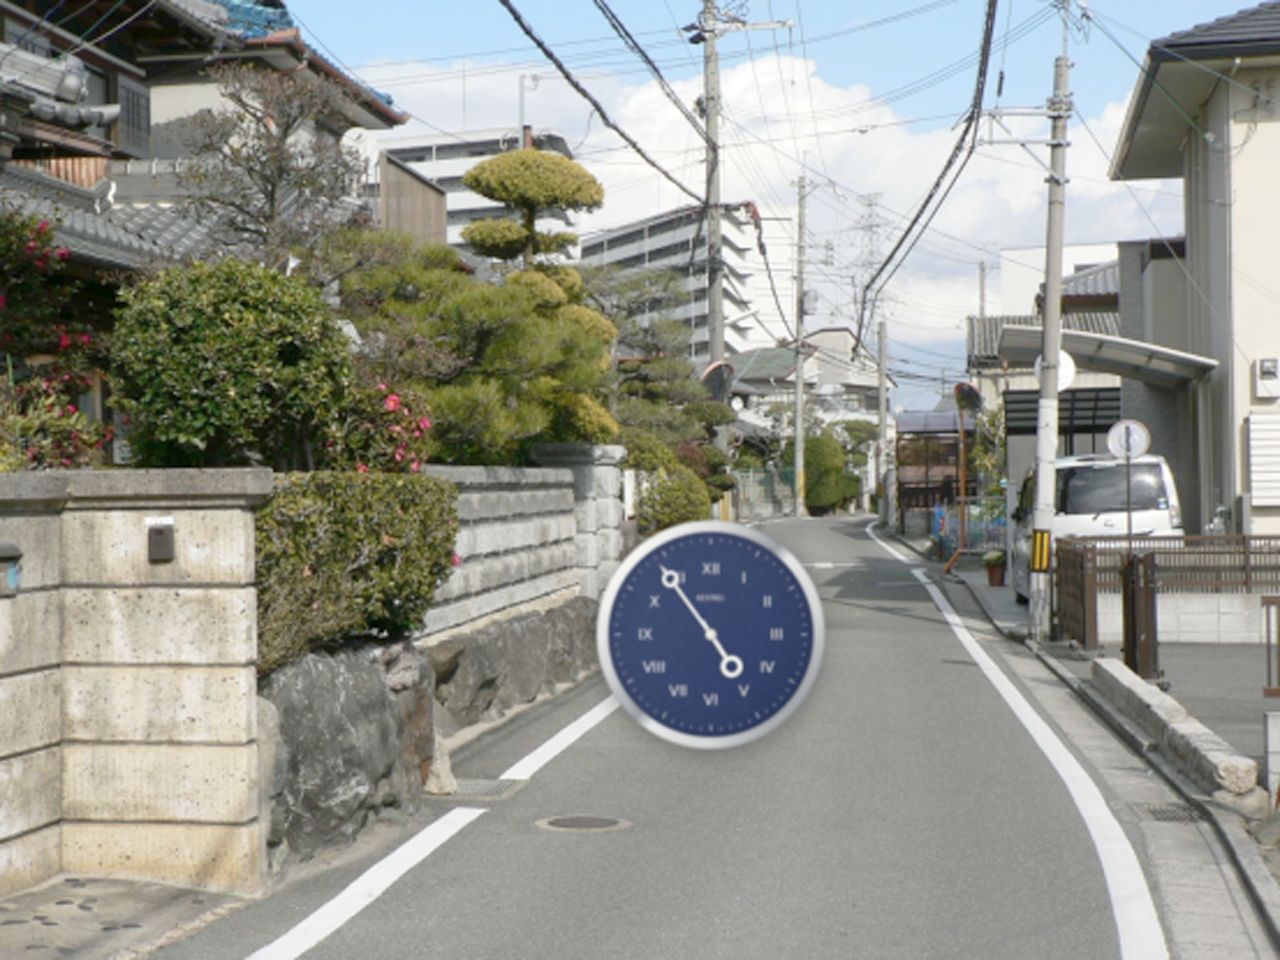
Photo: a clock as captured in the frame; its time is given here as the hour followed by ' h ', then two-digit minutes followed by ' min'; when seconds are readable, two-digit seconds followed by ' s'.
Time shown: 4 h 54 min
